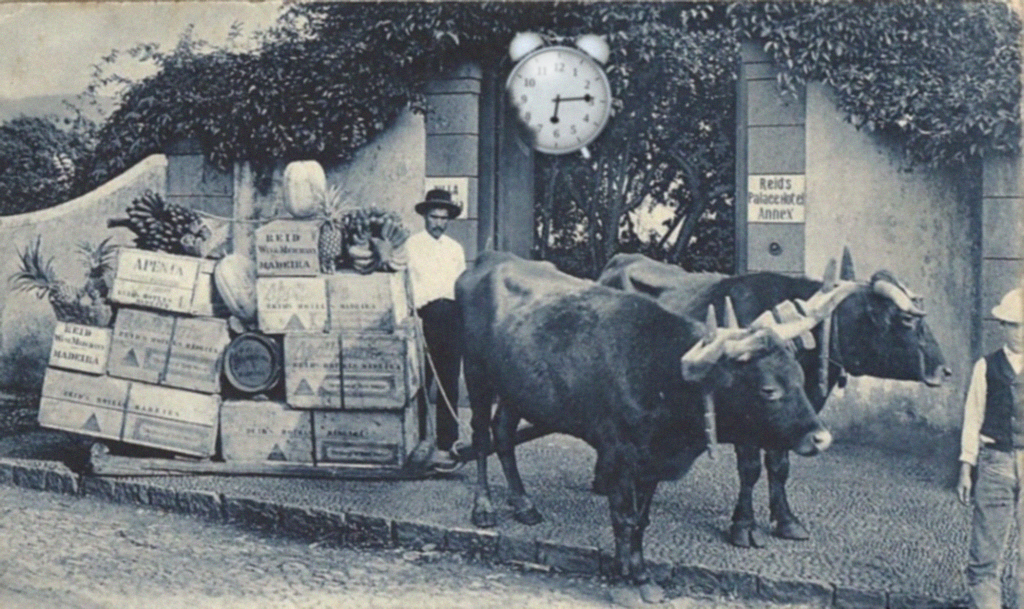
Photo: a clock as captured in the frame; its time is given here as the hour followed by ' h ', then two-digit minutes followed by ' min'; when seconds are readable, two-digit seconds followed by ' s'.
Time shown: 6 h 14 min
